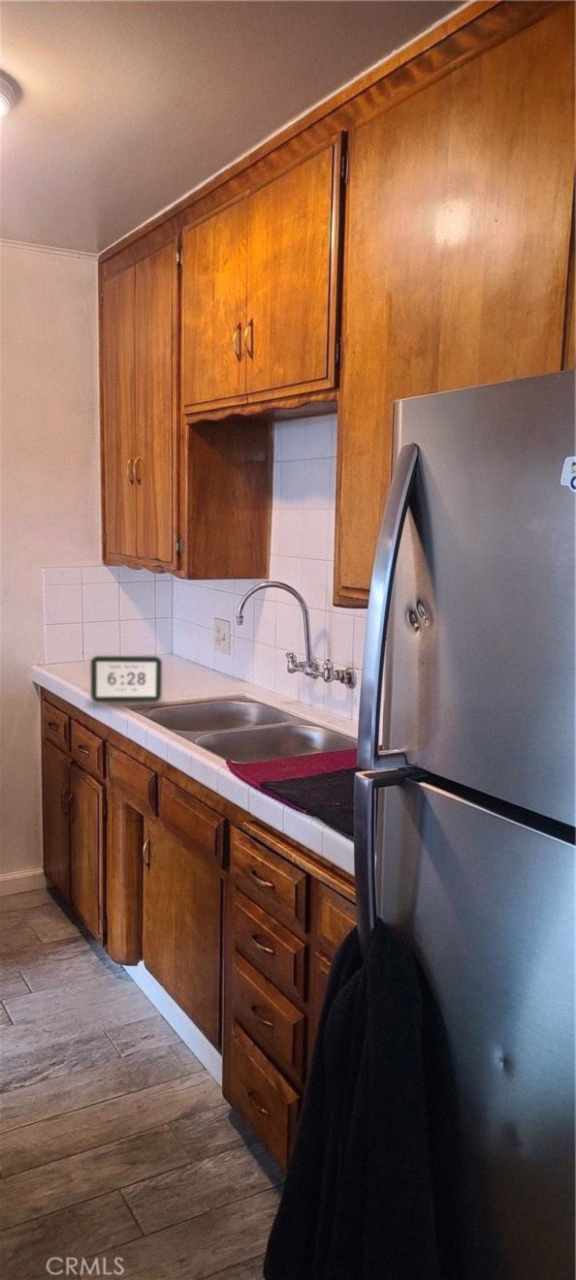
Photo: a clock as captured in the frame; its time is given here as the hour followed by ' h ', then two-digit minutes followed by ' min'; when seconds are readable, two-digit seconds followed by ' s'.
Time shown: 6 h 28 min
